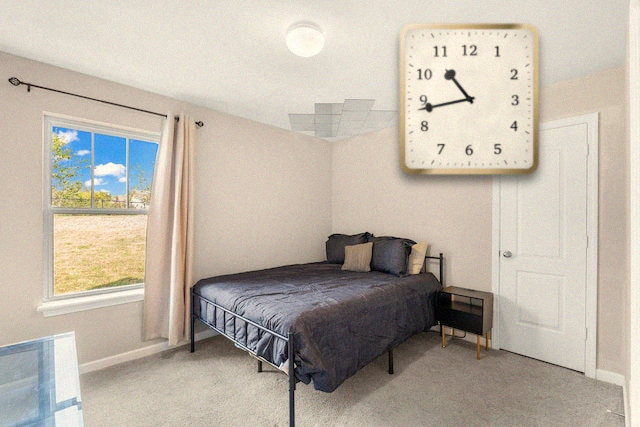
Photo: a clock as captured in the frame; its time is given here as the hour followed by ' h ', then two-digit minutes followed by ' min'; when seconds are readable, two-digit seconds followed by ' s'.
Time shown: 10 h 43 min
